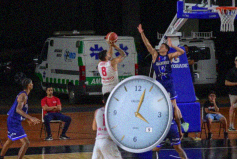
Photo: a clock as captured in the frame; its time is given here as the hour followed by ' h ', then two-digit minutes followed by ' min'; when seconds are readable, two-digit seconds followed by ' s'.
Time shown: 4 h 03 min
